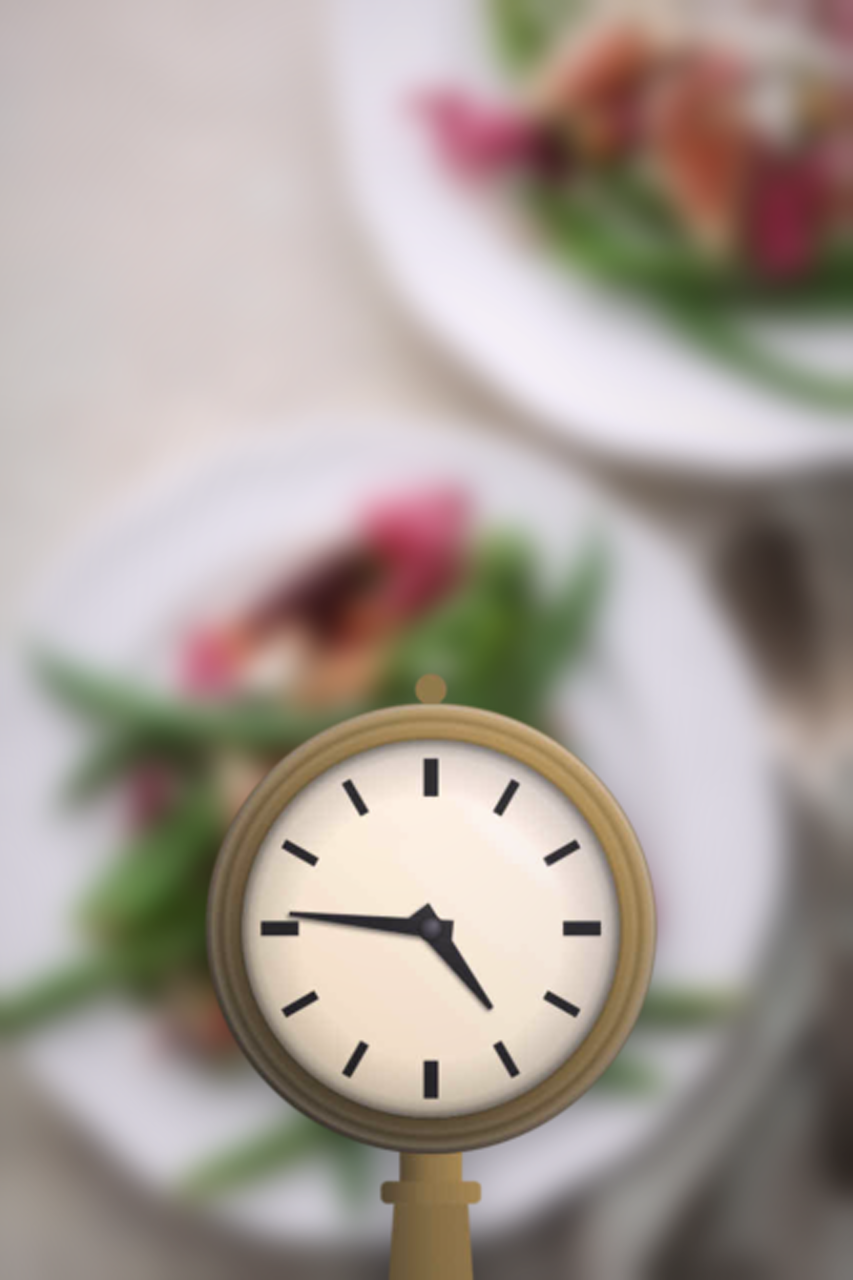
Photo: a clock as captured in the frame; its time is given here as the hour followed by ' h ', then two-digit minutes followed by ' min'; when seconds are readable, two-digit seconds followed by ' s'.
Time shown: 4 h 46 min
